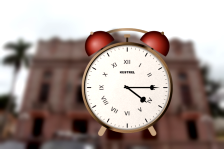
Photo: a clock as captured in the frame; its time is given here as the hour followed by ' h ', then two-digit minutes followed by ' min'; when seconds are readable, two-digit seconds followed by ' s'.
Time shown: 4 h 15 min
